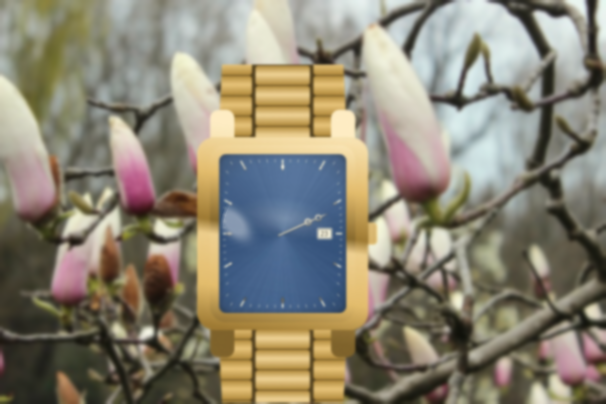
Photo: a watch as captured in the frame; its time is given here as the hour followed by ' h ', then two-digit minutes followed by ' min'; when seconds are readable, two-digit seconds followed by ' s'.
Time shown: 2 h 11 min
